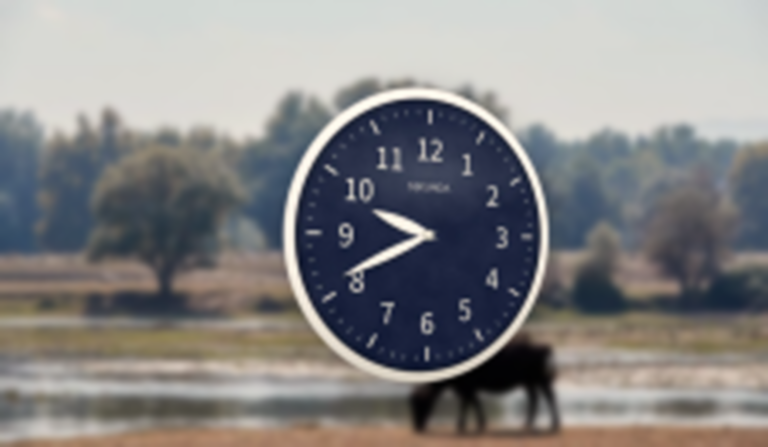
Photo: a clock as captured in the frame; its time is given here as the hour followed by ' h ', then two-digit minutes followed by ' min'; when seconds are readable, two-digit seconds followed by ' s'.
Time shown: 9 h 41 min
